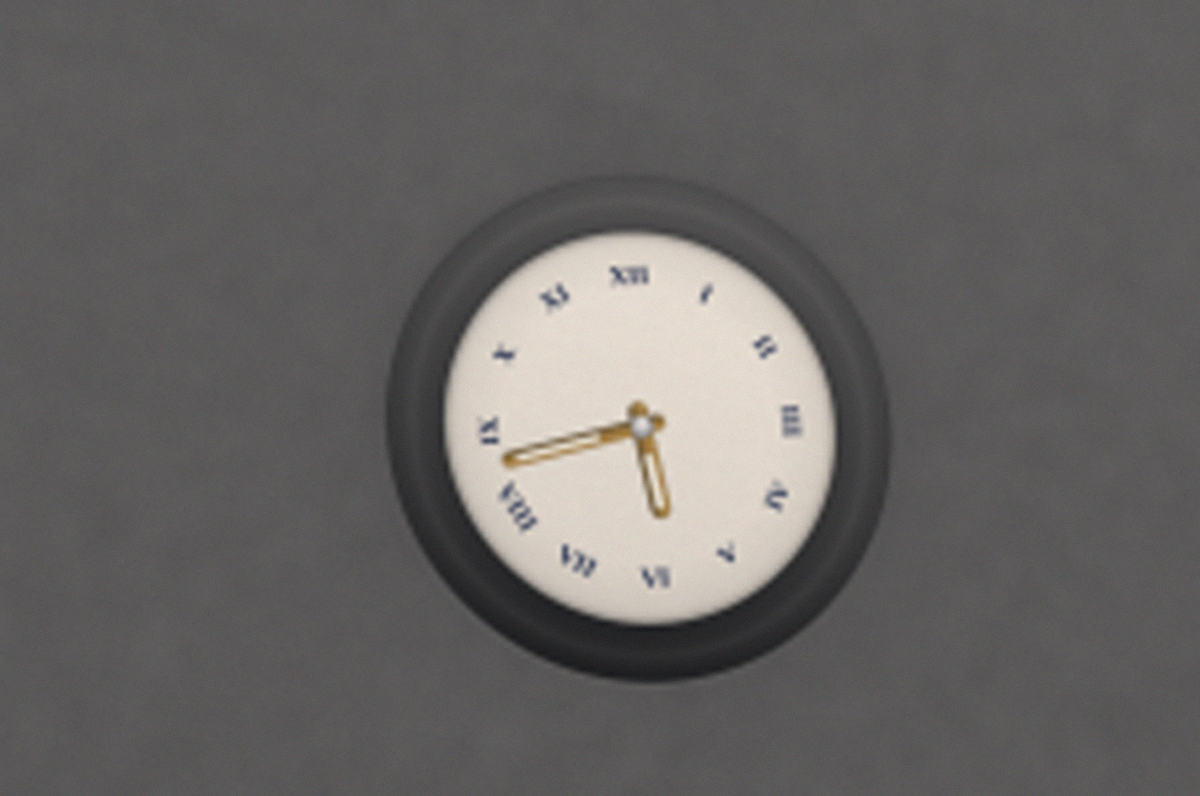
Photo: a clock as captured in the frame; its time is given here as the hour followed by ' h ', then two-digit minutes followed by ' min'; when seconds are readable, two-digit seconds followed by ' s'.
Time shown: 5 h 43 min
